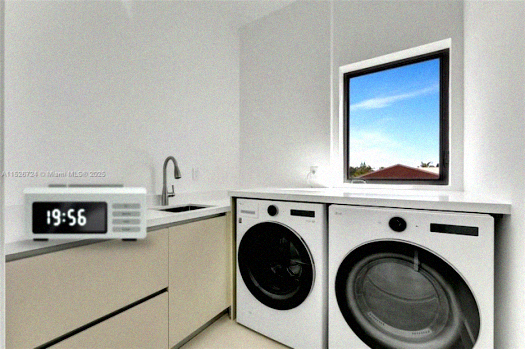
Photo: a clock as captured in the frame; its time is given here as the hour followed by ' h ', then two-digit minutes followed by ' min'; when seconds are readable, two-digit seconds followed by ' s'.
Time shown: 19 h 56 min
